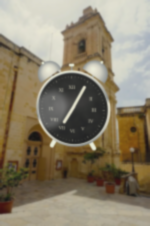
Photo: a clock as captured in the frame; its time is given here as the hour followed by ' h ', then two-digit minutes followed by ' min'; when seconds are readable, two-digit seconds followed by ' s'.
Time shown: 7 h 05 min
